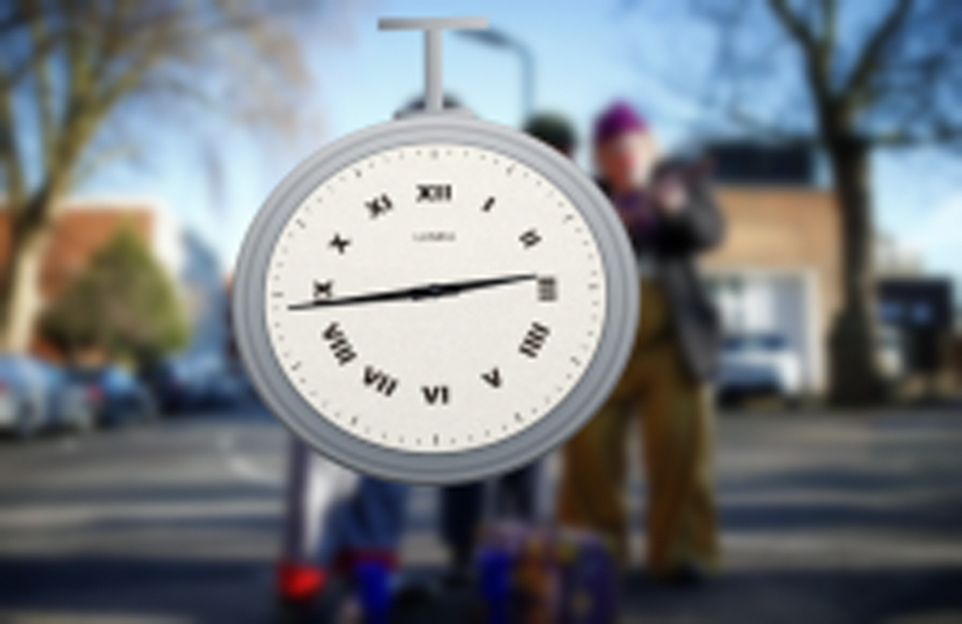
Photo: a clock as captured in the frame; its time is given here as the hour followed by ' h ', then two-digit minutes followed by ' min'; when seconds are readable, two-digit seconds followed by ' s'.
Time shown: 2 h 44 min
